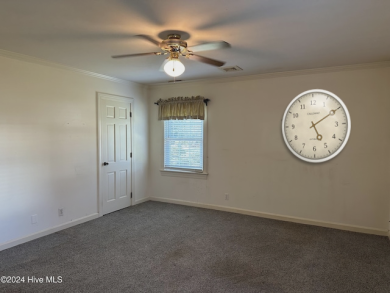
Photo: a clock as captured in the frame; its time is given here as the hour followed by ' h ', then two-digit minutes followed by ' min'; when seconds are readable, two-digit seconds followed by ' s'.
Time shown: 5 h 10 min
